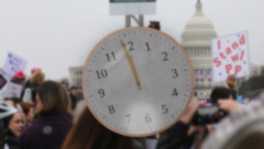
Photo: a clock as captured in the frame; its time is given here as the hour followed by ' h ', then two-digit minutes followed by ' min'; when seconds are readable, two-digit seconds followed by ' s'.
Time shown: 11 h 59 min
